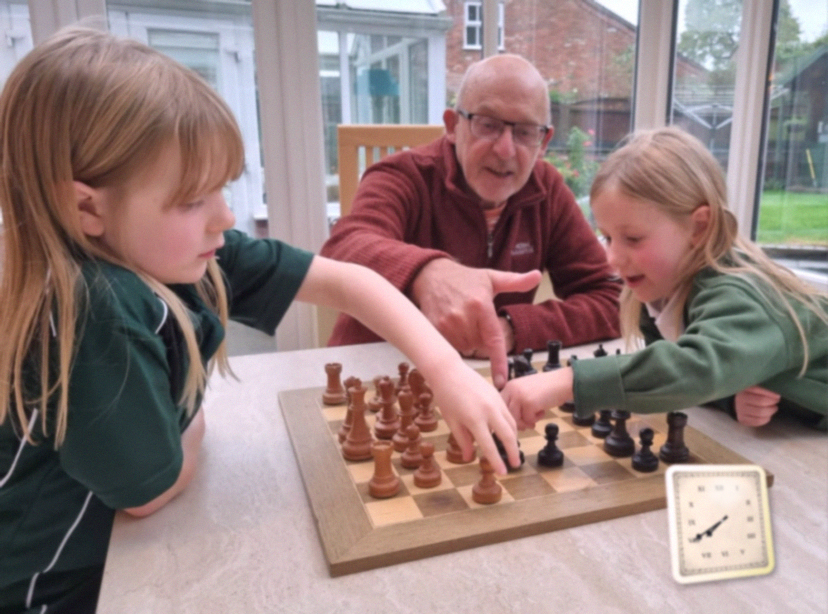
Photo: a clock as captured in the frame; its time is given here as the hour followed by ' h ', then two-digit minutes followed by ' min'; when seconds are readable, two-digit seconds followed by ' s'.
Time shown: 7 h 40 min
